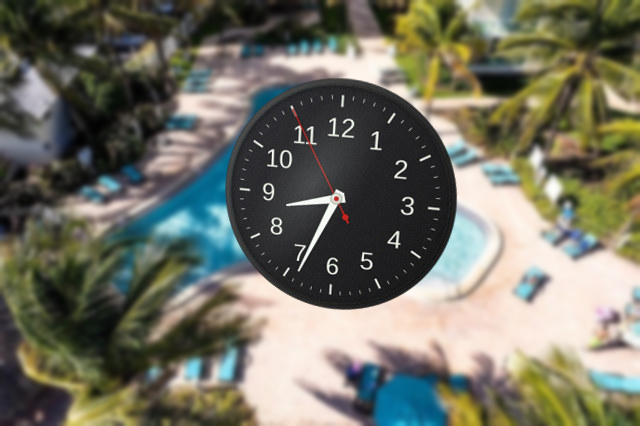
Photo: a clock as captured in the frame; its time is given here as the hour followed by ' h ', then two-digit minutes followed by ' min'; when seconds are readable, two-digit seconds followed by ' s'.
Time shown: 8 h 33 min 55 s
